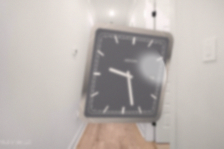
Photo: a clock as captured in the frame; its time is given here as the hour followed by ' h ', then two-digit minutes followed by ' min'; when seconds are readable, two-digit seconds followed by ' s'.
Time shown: 9 h 27 min
